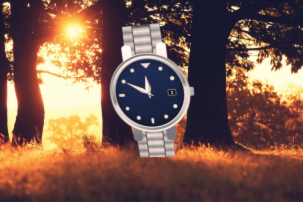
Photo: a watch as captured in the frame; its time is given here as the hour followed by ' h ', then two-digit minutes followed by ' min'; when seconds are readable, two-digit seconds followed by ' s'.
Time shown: 11 h 50 min
